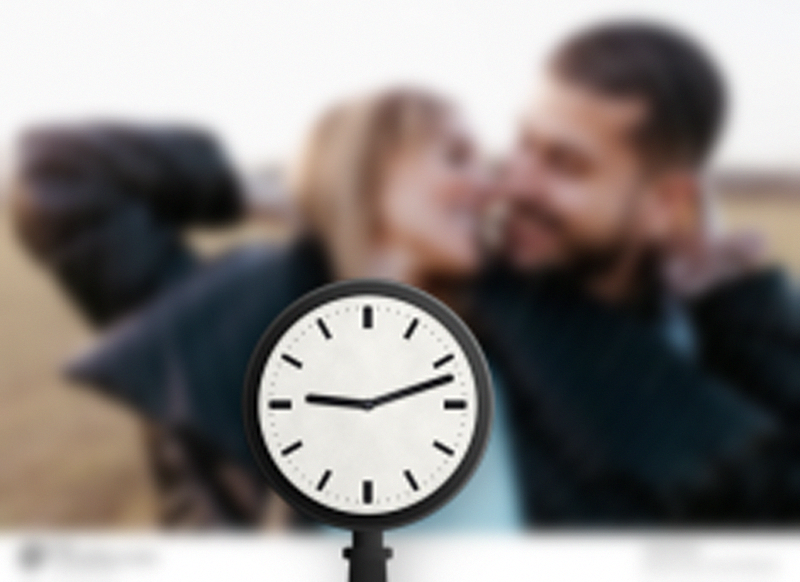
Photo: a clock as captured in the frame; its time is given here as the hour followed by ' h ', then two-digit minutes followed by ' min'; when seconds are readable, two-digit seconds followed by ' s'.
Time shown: 9 h 12 min
